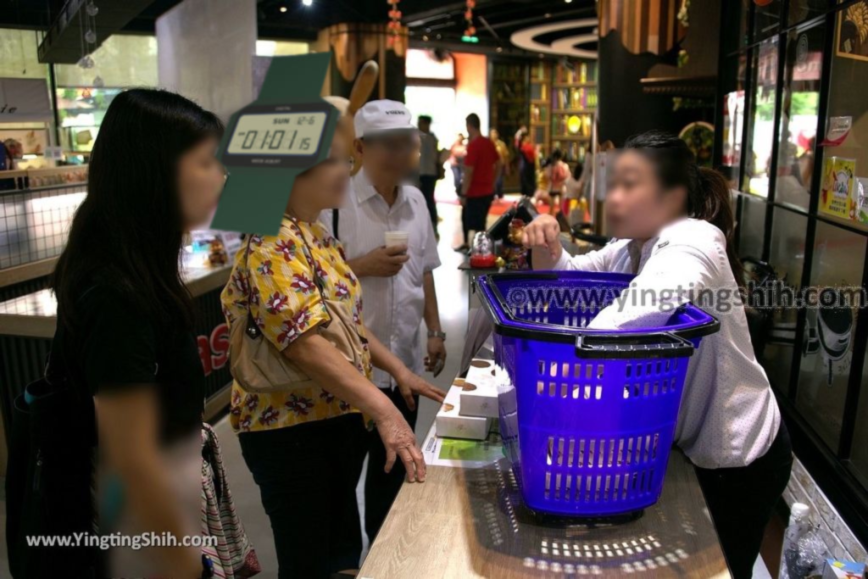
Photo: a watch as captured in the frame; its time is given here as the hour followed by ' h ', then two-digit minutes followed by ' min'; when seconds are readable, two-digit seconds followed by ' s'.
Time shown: 1 h 01 min
